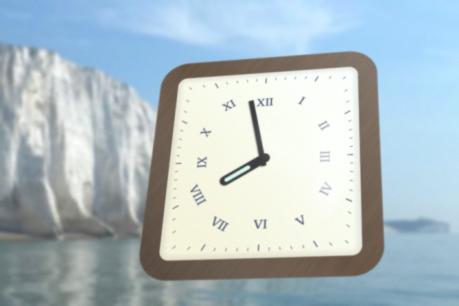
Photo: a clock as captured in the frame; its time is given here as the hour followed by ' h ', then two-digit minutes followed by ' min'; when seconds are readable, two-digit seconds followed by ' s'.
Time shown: 7 h 58 min
